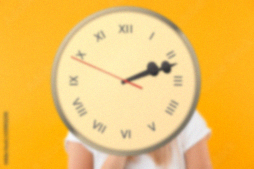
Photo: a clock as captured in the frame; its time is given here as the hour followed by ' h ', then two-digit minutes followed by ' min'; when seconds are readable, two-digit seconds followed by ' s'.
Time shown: 2 h 11 min 49 s
